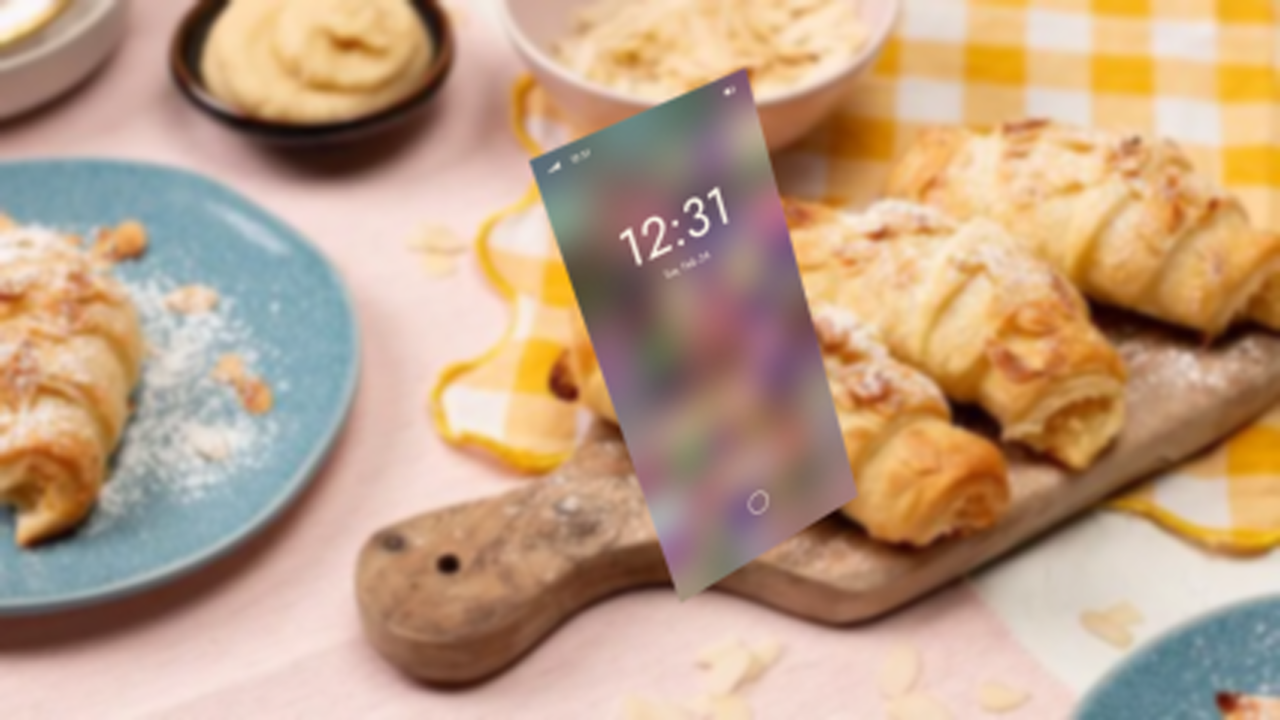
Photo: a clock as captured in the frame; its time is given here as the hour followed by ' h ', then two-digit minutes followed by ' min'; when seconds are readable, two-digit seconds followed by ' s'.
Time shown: 12 h 31 min
